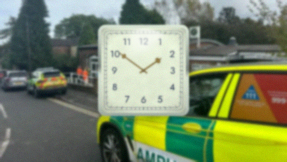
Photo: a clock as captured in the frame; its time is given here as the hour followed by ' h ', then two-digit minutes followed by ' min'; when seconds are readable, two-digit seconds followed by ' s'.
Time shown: 1 h 51 min
